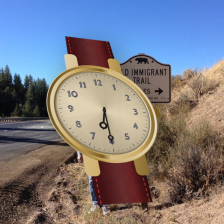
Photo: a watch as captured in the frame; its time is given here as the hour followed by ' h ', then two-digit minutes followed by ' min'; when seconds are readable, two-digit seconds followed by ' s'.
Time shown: 6 h 30 min
